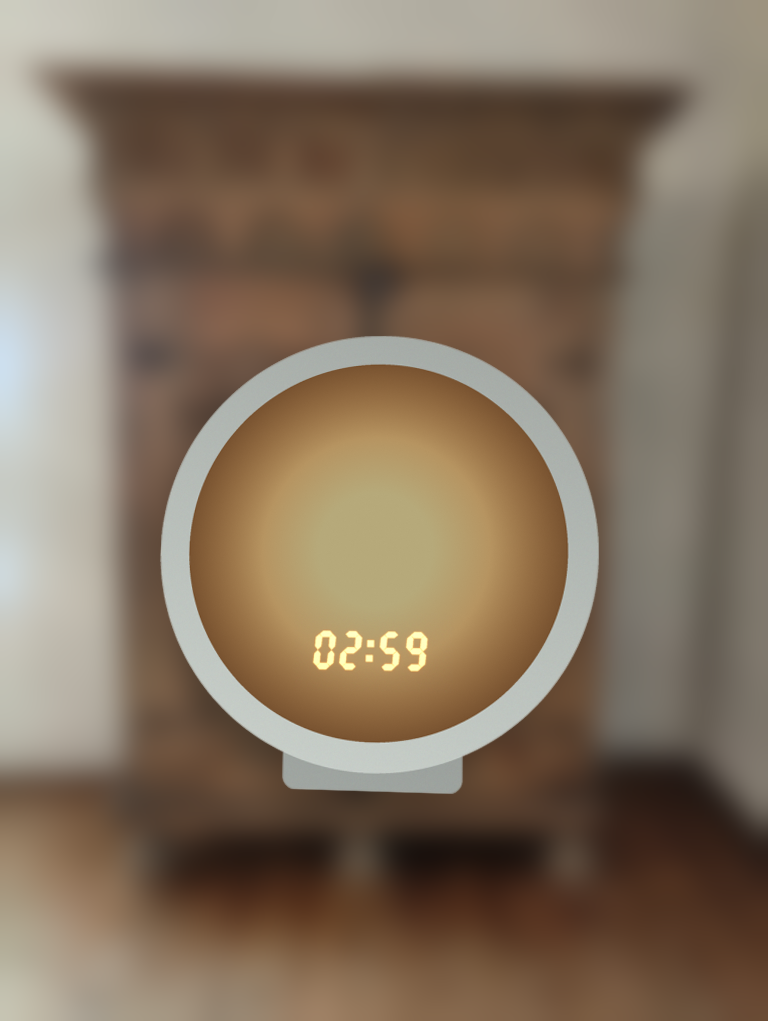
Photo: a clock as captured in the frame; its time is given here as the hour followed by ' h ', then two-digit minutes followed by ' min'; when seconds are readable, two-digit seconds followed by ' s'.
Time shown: 2 h 59 min
